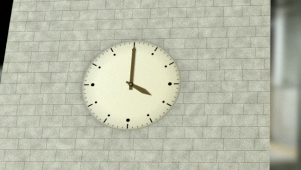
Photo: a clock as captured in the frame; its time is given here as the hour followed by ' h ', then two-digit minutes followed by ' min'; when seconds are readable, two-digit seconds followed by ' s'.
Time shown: 4 h 00 min
